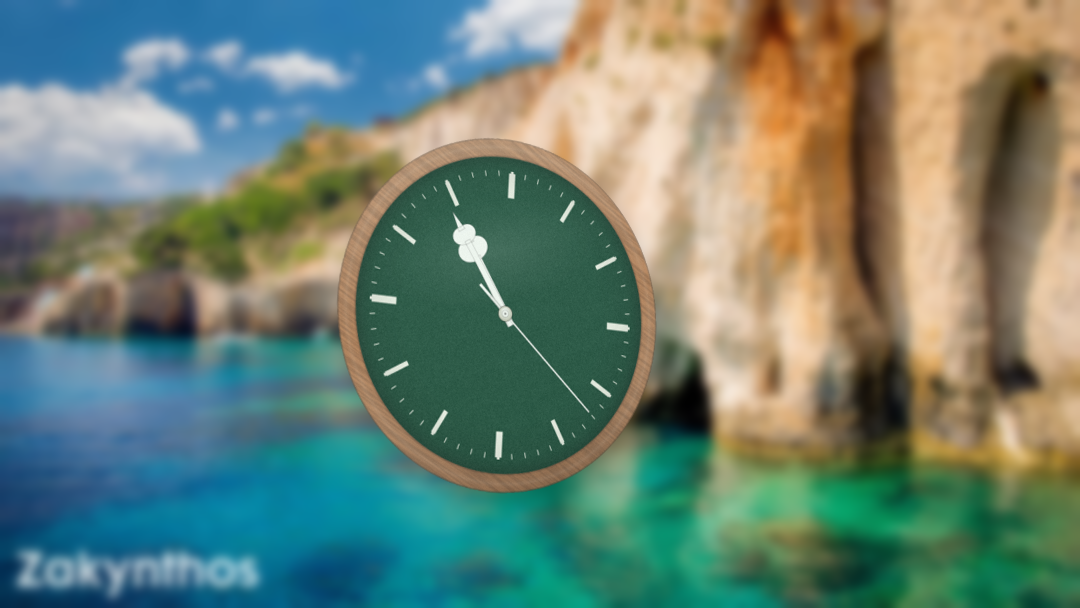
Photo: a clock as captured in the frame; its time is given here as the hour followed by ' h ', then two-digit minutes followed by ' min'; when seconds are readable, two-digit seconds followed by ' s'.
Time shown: 10 h 54 min 22 s
